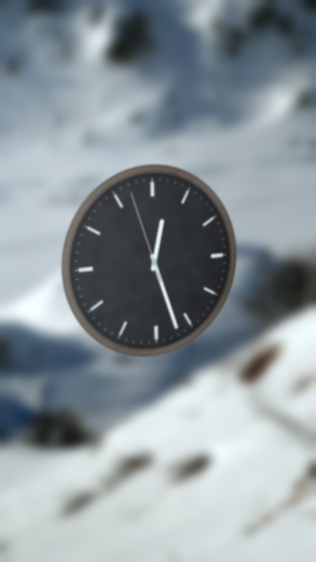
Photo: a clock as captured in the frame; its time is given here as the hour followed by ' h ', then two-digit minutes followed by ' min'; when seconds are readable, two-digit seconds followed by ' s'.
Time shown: 12 h 26 min 57 s
